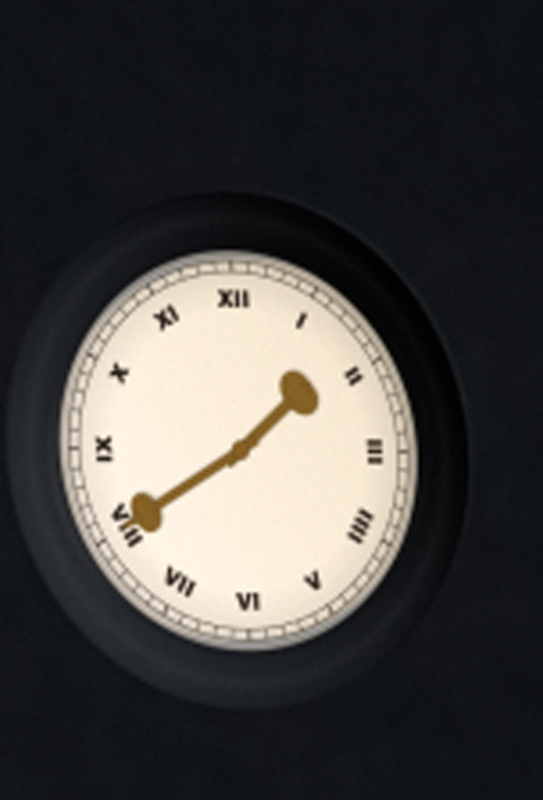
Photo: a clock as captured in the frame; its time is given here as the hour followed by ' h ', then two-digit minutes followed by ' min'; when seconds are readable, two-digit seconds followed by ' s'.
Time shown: 1 h 40 min
